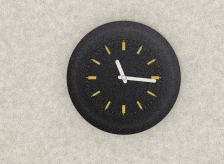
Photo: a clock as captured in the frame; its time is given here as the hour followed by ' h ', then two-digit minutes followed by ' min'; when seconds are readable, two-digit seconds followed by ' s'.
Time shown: 11 h 16 min
